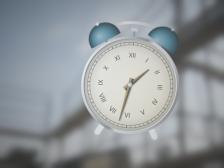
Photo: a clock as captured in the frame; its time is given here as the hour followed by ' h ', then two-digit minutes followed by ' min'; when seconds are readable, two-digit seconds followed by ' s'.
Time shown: 1 h 32 min
